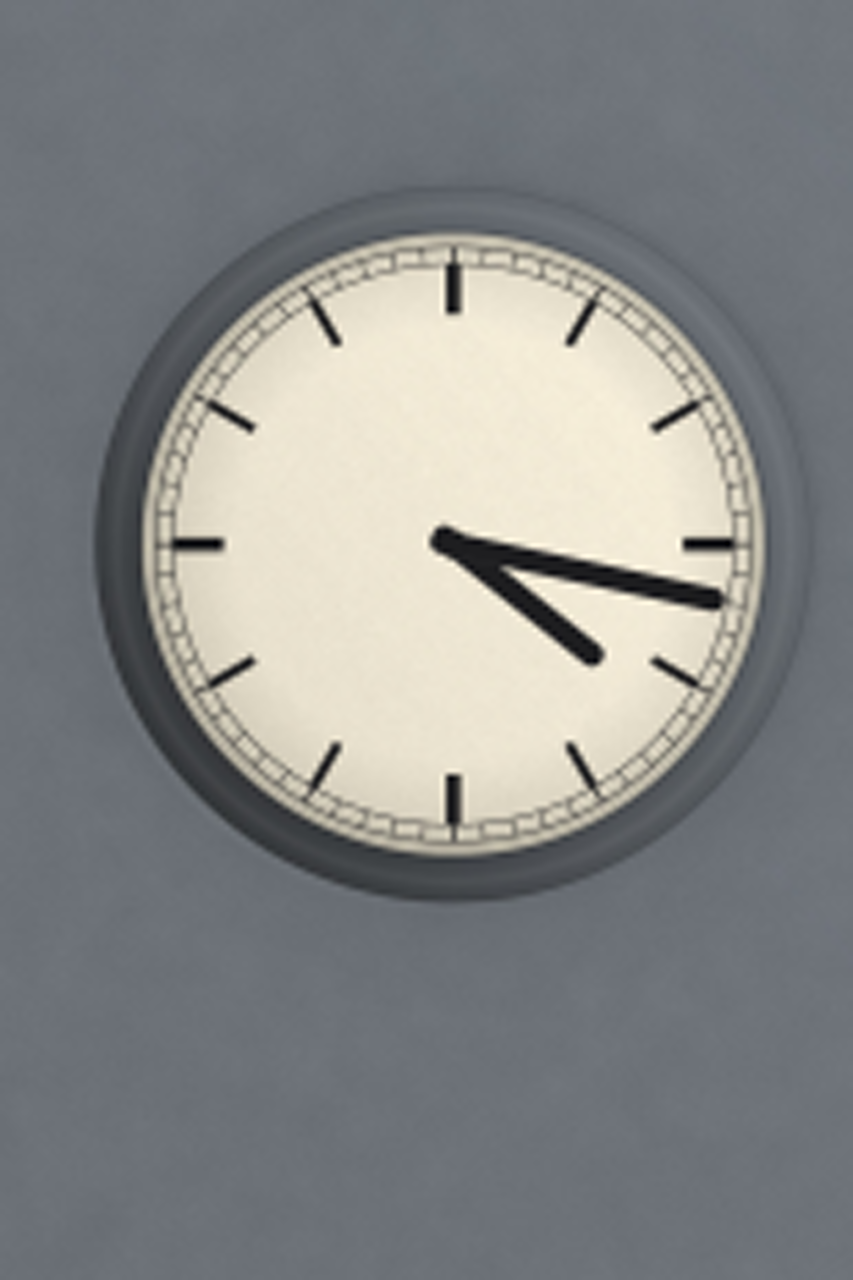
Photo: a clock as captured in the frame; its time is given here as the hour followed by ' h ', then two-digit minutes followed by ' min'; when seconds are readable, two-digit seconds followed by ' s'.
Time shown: 4 h 17 min
